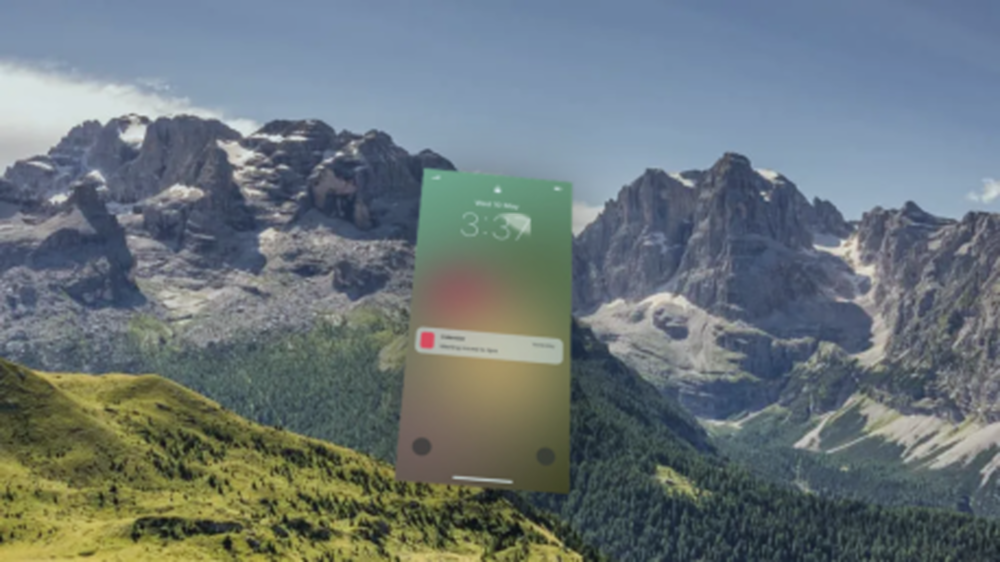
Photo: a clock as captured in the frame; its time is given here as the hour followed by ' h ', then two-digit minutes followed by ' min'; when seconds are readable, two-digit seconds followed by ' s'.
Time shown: 3 h 37 min
